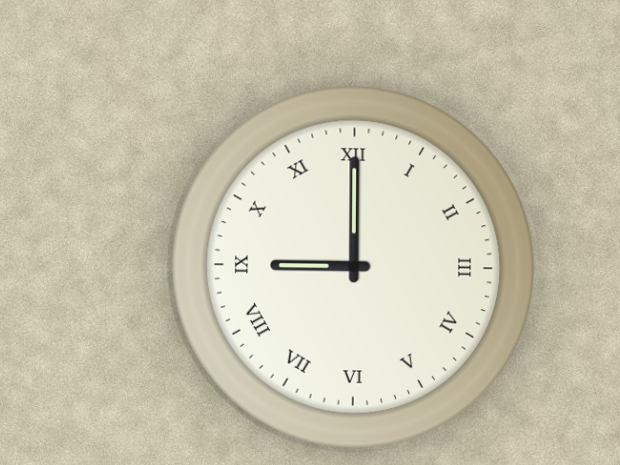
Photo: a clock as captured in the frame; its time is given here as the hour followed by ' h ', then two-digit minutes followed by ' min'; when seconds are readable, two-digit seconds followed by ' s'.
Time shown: 9 h 00 min
